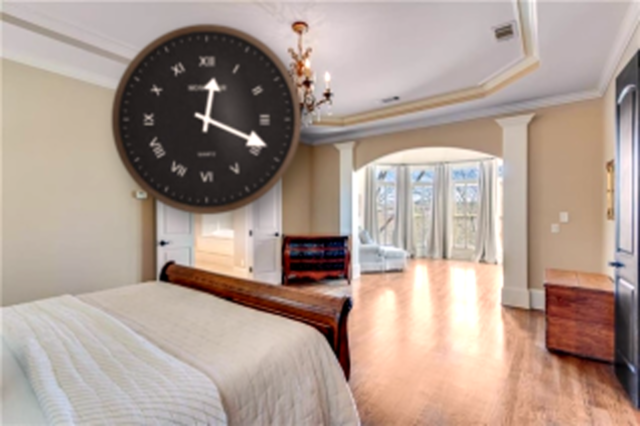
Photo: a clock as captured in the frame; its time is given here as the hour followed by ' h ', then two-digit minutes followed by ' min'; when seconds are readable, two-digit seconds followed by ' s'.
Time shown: 12 h 19 min
